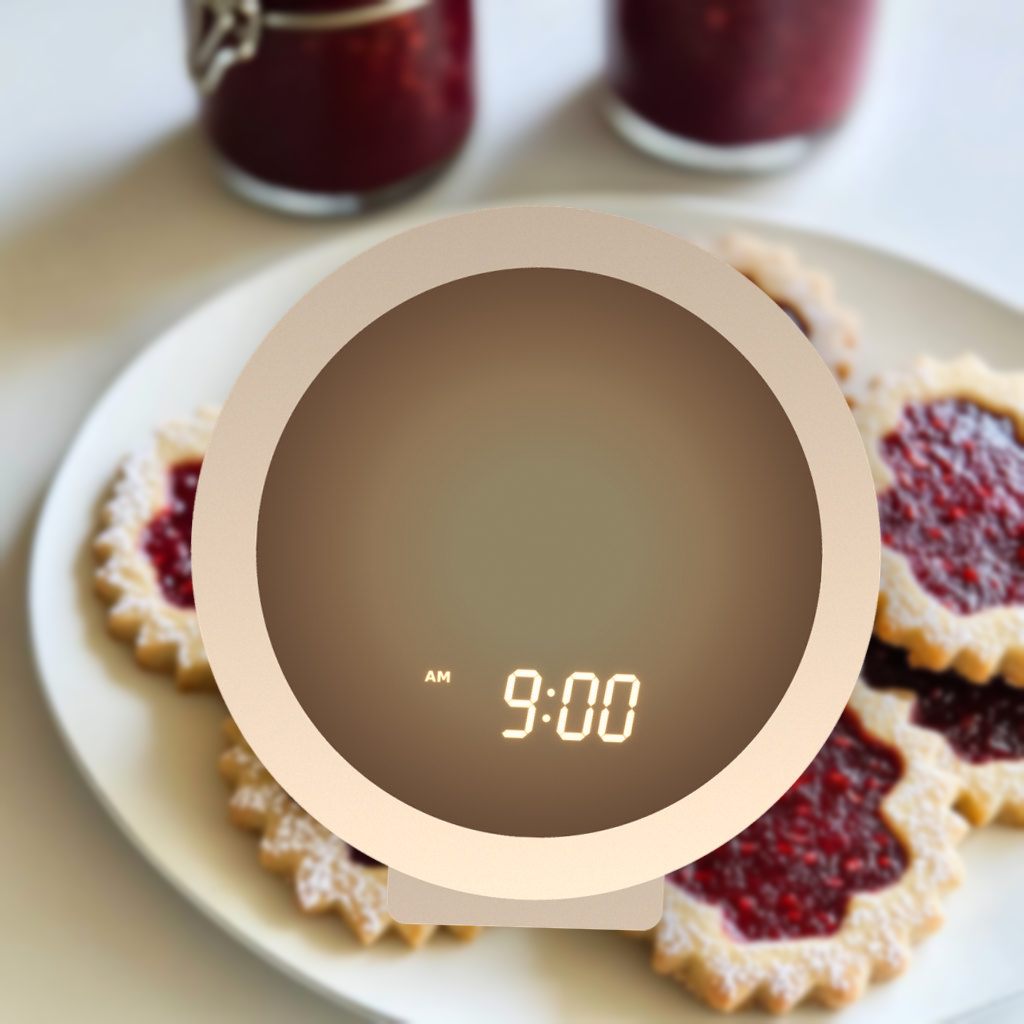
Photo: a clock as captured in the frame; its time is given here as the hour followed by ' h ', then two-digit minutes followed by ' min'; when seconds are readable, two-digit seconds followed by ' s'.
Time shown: 9 h 00 min
